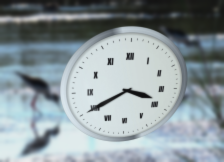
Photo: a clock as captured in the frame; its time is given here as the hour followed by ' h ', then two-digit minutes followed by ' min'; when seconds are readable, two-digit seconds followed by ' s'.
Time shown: 3 h 40 min
